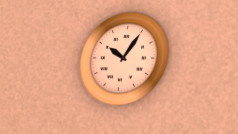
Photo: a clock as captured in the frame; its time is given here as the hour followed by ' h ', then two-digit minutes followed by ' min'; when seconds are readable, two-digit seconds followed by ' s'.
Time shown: 10 h 05 min
